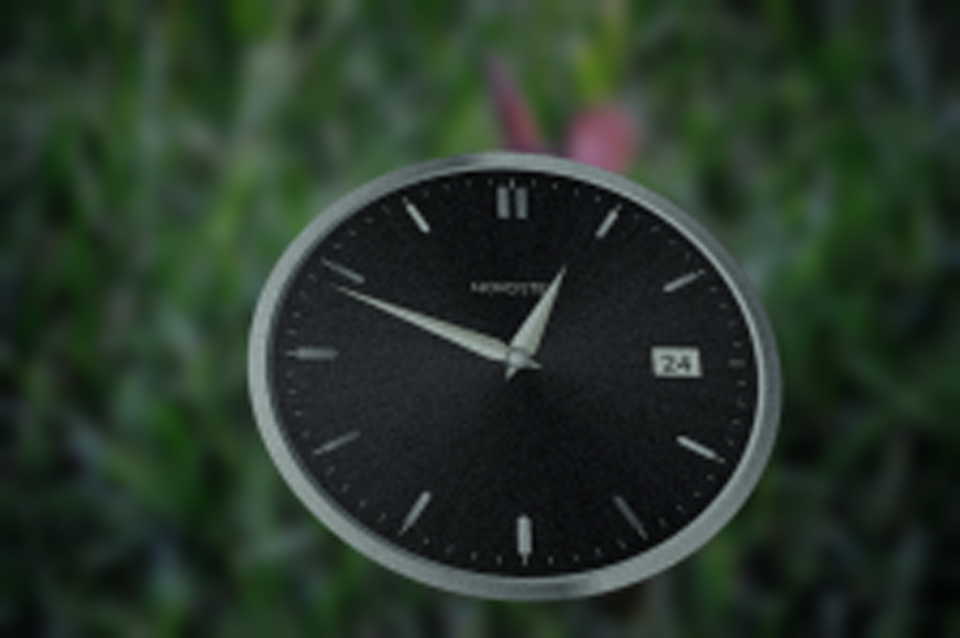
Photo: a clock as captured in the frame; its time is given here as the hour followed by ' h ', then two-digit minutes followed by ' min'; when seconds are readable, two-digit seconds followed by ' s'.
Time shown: 12 h 49 min
